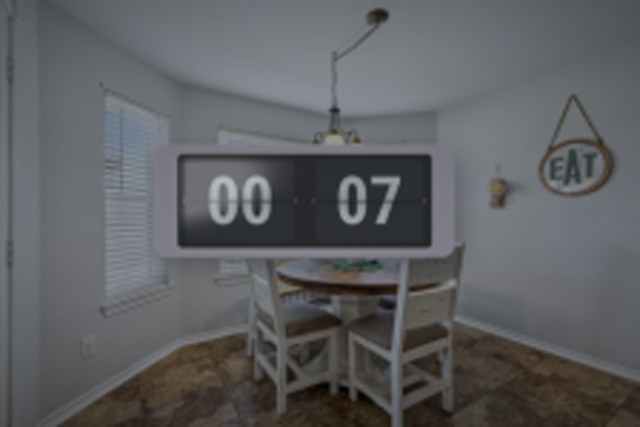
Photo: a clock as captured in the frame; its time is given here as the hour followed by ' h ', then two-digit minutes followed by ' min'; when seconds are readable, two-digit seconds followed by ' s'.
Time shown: 0 h 07 min
